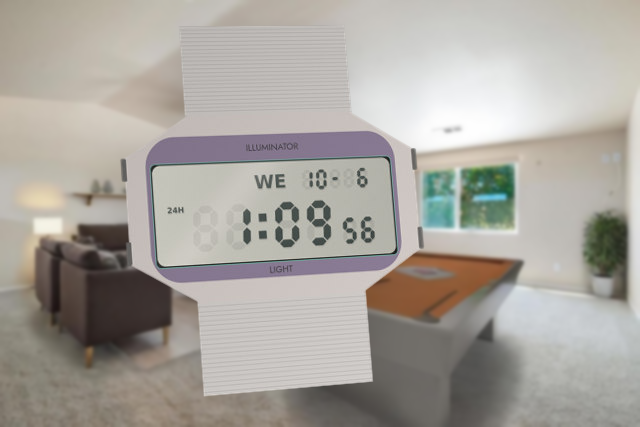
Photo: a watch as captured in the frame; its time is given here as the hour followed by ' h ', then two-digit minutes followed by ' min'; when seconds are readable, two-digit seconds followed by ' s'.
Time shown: 1 h 09 min 56 s
